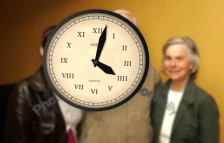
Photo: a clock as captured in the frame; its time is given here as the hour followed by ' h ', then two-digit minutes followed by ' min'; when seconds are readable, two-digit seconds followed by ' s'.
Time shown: 4 h 02 min
